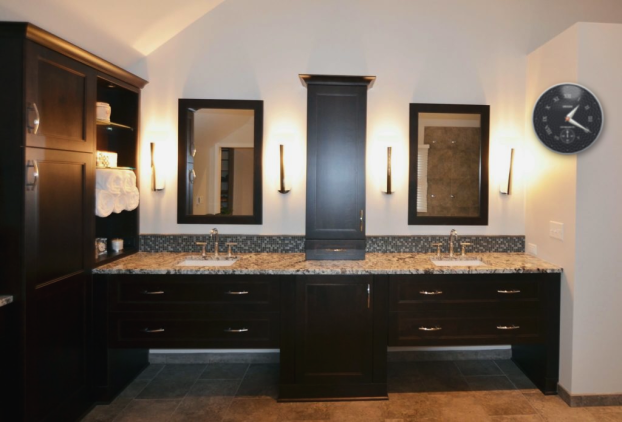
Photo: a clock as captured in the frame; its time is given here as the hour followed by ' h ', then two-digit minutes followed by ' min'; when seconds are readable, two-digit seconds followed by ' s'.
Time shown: 1 h 20 min
